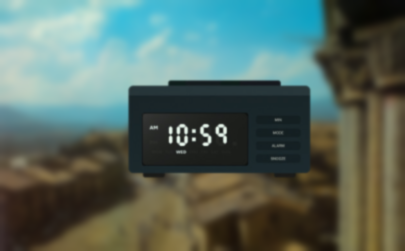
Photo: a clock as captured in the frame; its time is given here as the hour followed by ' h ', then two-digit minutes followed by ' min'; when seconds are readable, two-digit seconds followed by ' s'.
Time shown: 10 h 59 min
